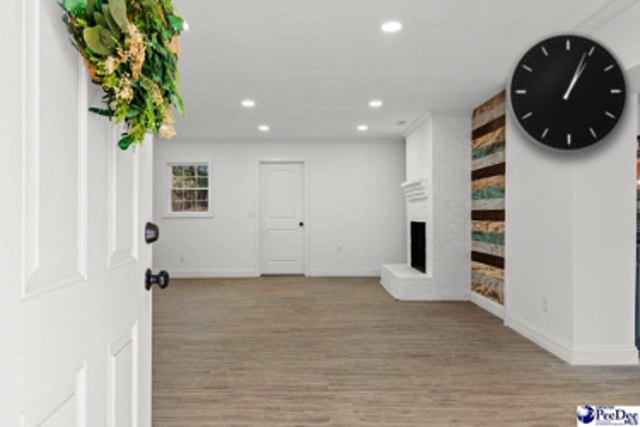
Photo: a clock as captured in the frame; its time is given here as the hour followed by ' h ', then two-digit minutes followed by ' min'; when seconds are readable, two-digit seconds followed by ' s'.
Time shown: 1 h 04 min
